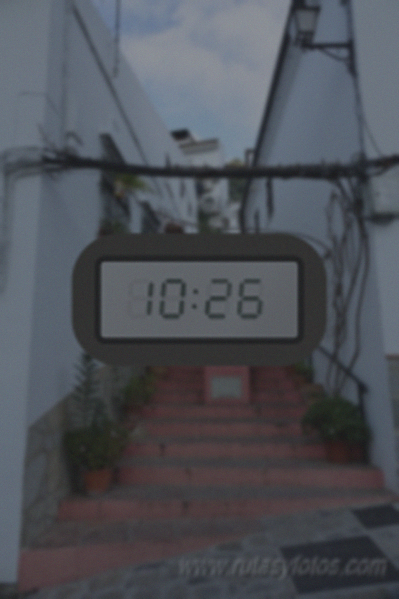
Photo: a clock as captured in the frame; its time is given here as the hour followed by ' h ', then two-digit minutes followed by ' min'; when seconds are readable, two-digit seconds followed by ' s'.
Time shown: 10 h 26 min
